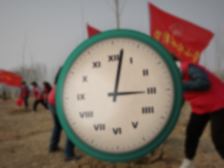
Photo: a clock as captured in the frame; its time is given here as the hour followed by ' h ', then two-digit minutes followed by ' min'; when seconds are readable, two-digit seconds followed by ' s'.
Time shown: 3 h 02 min
